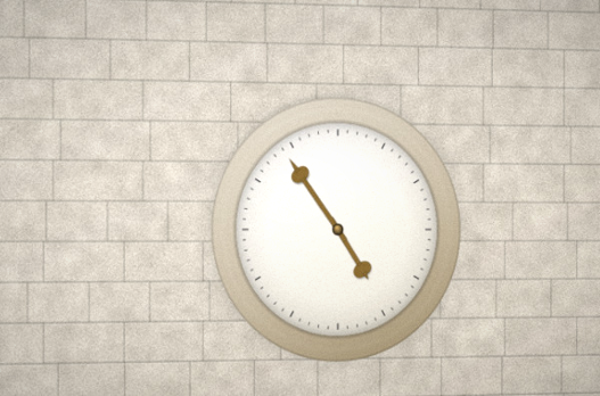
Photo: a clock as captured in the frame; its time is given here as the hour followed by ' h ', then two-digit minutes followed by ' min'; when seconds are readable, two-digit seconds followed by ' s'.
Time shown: 4 h 54 min
